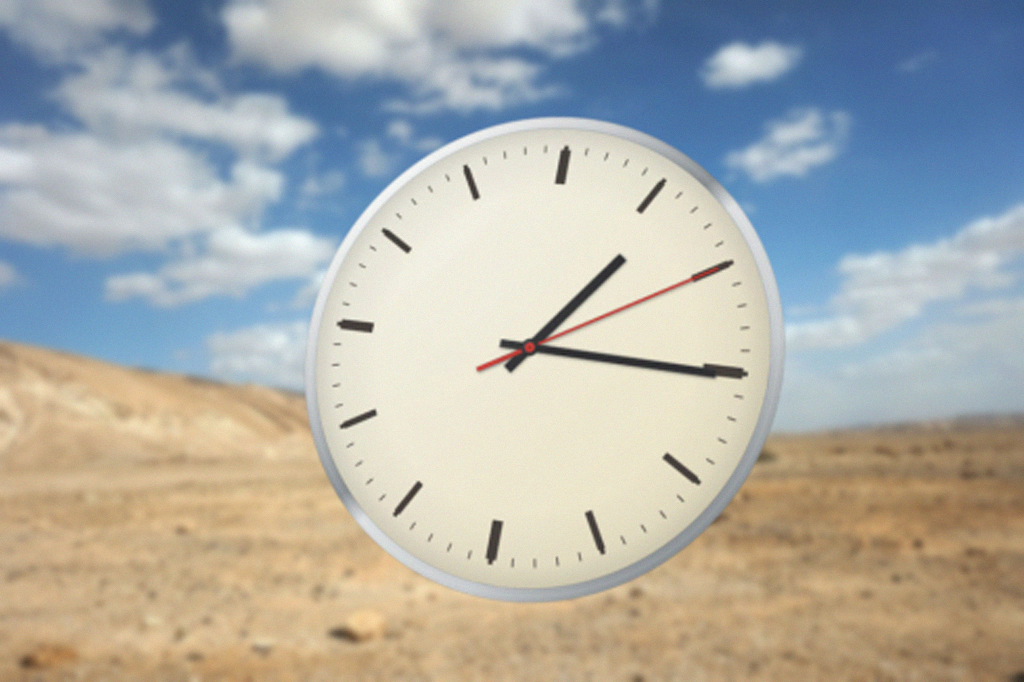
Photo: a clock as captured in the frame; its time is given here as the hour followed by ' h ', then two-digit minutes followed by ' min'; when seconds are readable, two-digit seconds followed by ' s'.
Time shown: 1 h 15 min 10 s
